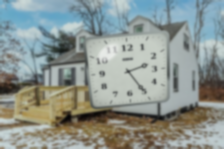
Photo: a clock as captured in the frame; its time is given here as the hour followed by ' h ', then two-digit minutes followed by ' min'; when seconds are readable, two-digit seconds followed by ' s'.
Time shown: 2 h 25 min
